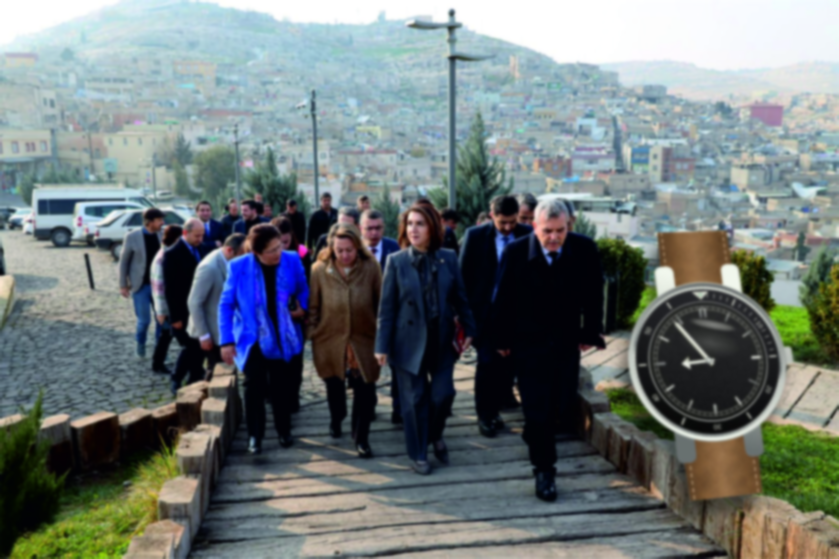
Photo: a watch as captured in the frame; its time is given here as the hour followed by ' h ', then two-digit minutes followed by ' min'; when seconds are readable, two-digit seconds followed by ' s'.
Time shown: 8 h 54 min
